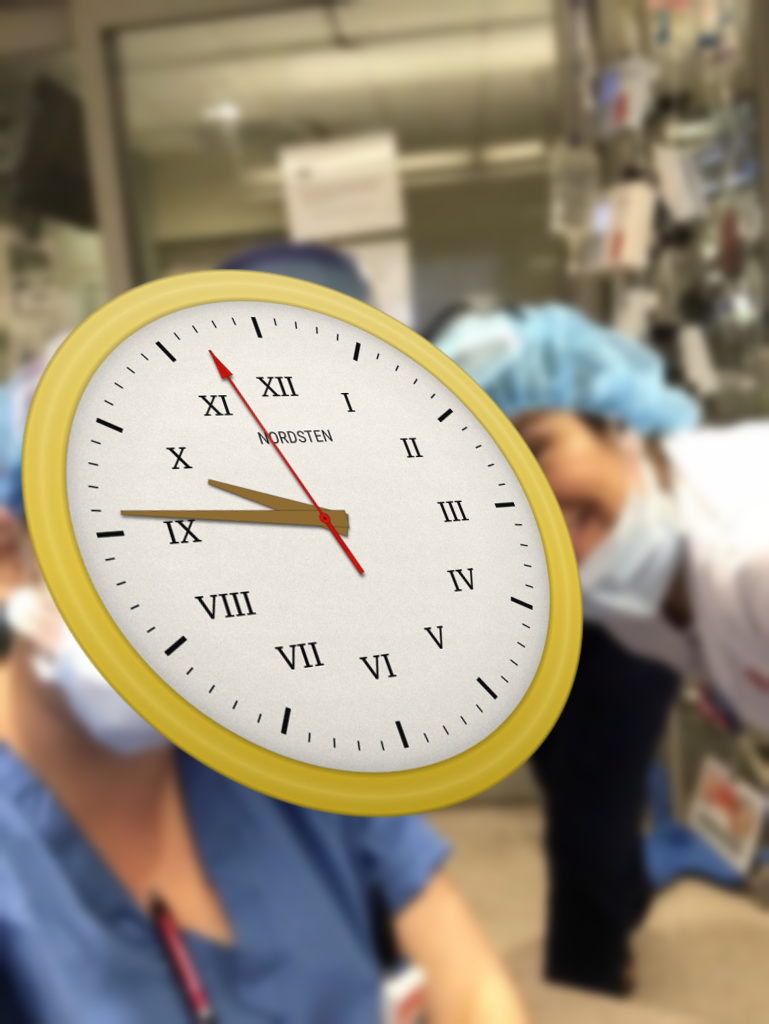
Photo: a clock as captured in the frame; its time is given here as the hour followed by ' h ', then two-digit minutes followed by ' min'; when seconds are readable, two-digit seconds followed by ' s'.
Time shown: 9 h 45 min 57 s
